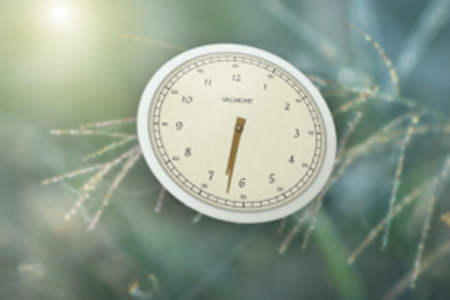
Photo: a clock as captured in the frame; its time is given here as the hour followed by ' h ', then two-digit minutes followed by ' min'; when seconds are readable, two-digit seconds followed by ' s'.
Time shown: 6 h 32 min
